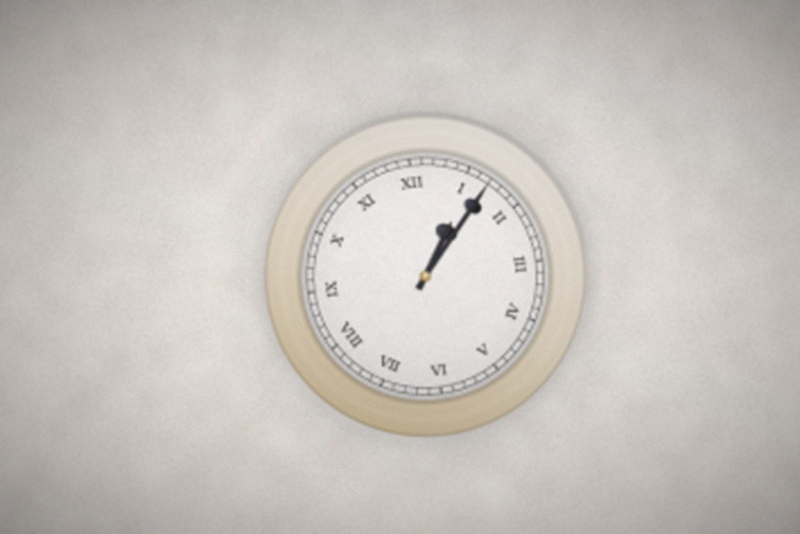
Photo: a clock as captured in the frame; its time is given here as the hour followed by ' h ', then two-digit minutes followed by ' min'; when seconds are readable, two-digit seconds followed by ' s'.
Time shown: 1 h 07 min
